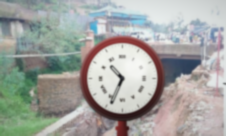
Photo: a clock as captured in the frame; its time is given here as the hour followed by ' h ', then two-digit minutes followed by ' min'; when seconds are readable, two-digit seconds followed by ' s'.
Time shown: 10 h 34 min
